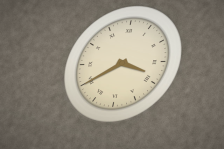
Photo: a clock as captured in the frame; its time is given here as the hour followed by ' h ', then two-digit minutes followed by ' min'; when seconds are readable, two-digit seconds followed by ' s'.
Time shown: 3 h 40 min
